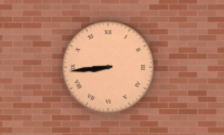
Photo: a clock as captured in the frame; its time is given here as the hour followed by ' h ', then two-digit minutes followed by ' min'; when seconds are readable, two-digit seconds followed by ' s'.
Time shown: 8 h 44 min
